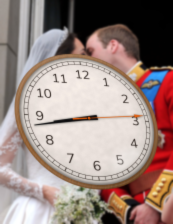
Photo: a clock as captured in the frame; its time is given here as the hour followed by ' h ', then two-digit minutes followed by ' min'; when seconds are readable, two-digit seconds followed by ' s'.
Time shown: 8 h 43 min 14 s
